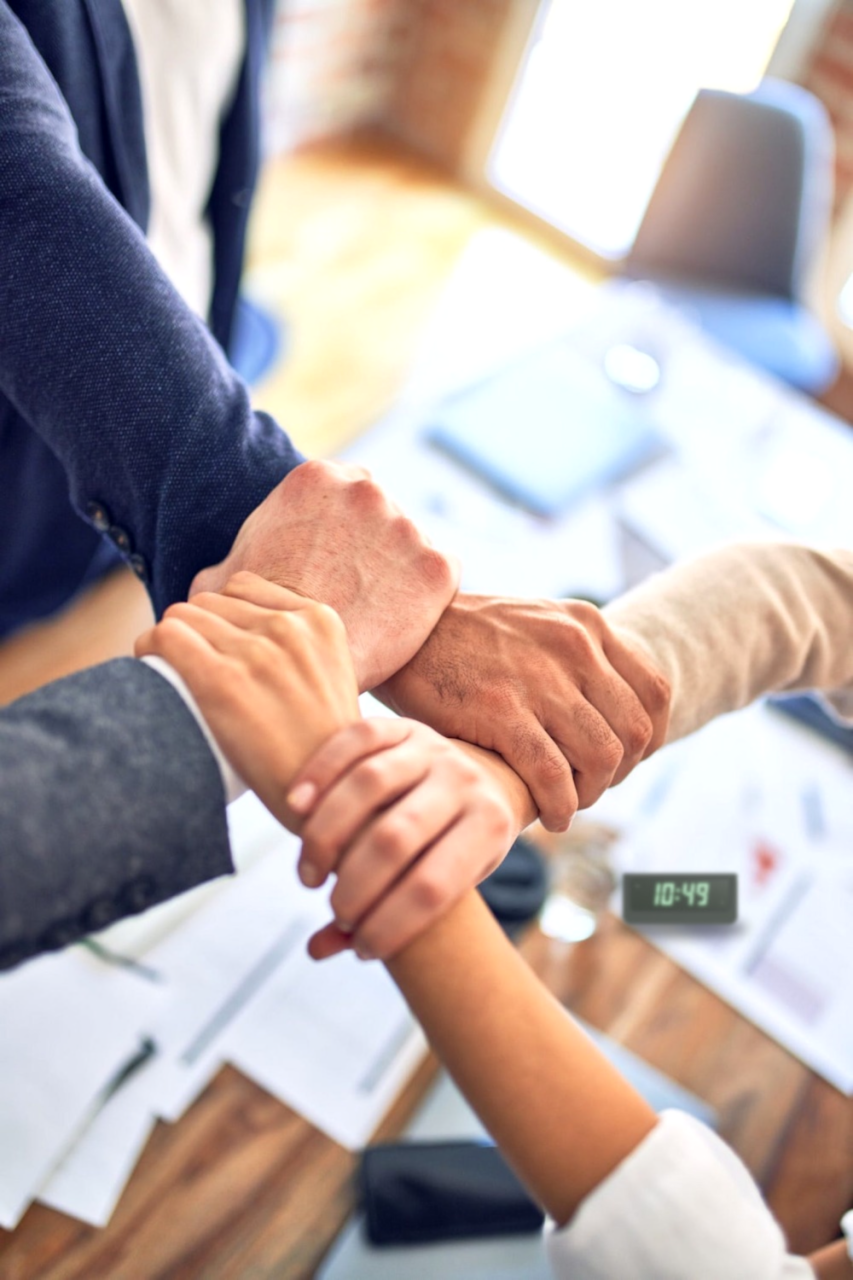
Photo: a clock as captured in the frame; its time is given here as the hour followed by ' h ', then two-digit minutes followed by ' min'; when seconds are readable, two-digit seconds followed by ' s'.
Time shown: 10 h 49 min
